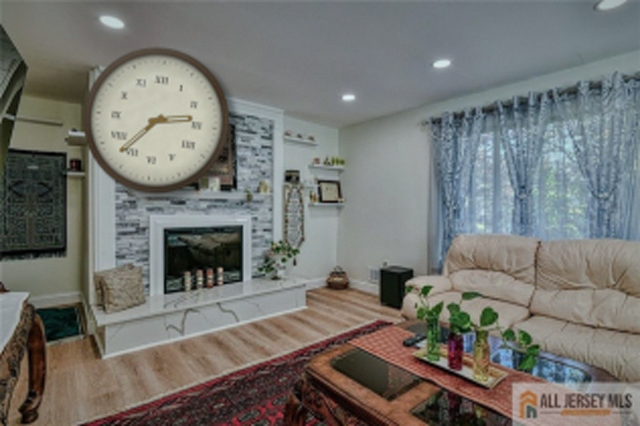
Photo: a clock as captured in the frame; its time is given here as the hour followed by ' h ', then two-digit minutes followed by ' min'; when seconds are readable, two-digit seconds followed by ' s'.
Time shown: 2 h 37 min
